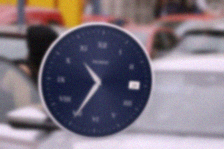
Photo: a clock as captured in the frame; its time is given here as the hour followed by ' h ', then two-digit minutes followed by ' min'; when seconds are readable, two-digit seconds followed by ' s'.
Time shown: 10 h 35 min
